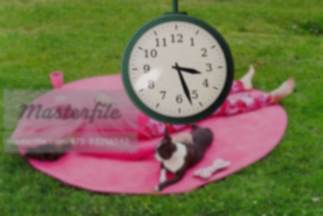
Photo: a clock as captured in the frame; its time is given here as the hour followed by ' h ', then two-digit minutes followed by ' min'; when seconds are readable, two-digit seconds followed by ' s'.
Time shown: 3 h 27 min
